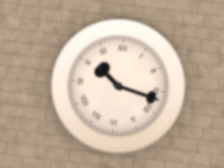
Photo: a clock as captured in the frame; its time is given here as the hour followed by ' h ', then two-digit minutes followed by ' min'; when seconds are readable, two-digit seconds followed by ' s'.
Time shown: 10 h 17 min
